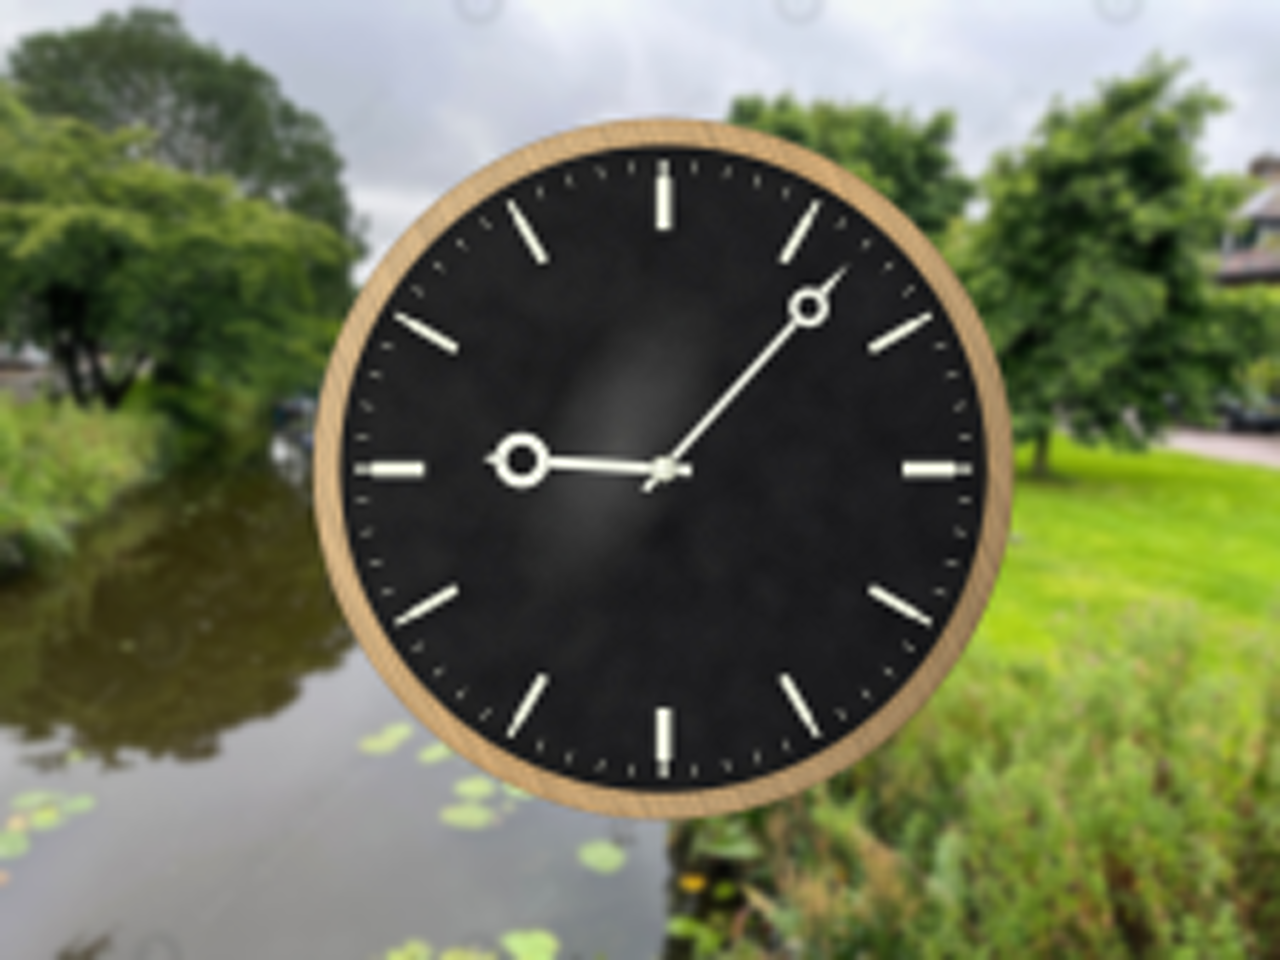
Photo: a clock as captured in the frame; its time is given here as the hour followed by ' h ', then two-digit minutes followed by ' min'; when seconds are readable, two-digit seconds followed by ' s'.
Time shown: 9 h 07 min
